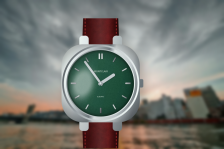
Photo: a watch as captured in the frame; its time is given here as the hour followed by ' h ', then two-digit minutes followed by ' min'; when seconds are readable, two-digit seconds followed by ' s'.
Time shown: 1 h 54 min
